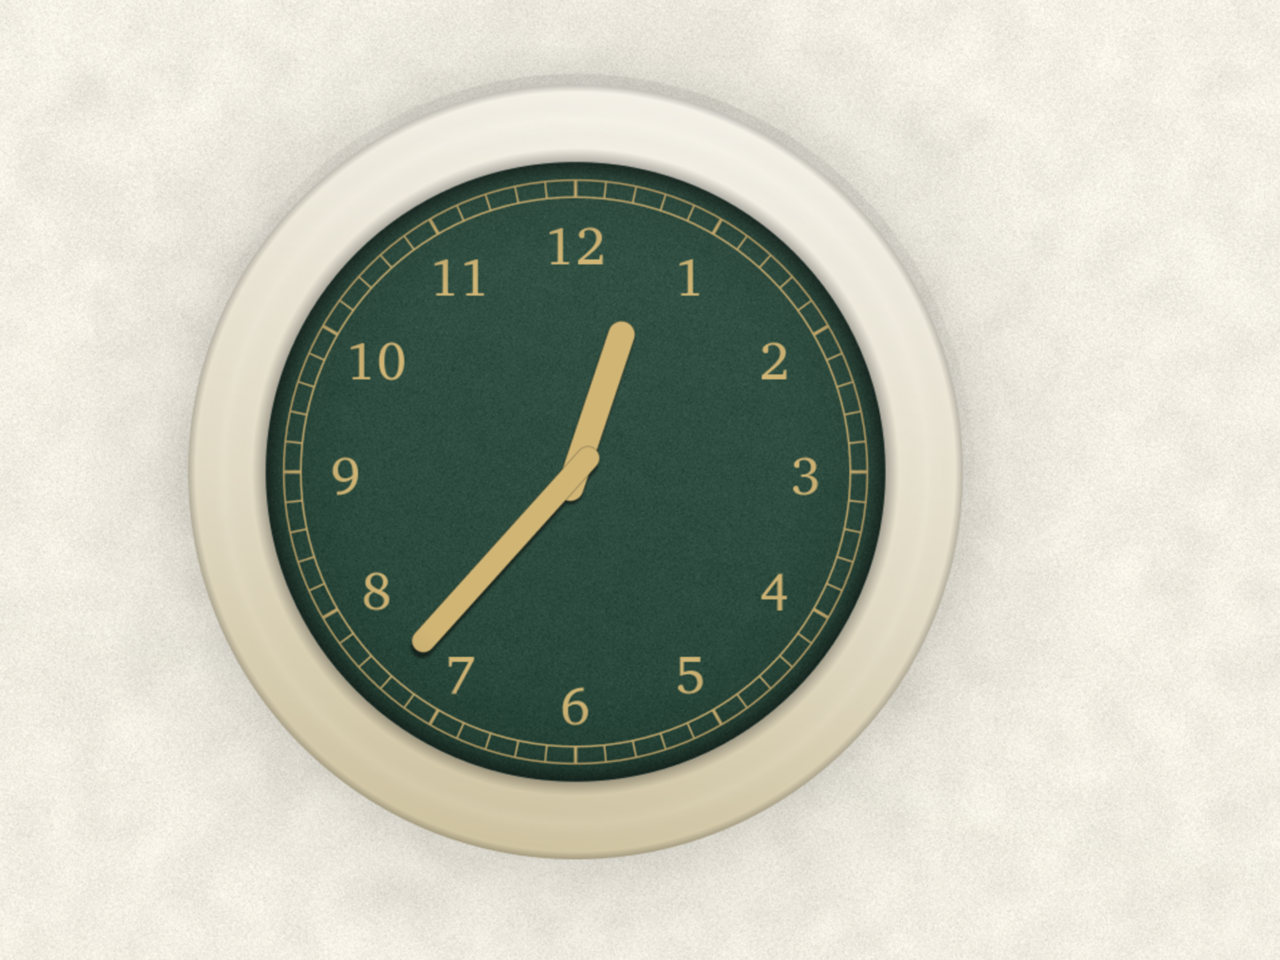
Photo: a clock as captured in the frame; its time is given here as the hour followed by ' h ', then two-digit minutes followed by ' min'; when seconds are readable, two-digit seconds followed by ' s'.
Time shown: 12 h 37 min
